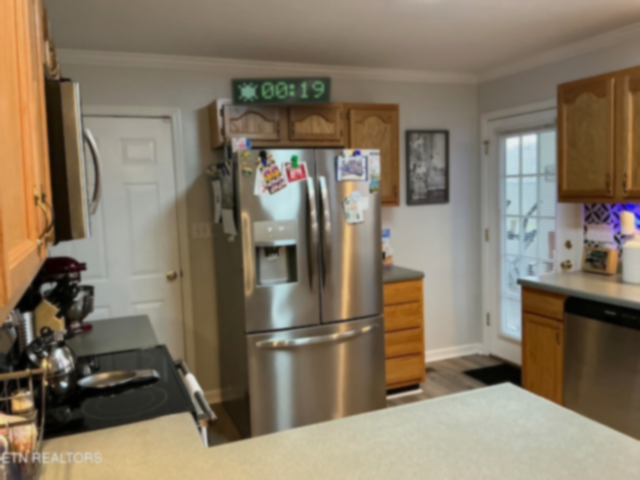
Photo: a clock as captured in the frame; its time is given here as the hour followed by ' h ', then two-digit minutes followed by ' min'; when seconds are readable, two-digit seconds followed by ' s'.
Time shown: 0 h 19 min
